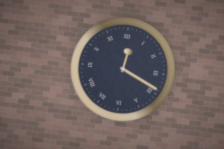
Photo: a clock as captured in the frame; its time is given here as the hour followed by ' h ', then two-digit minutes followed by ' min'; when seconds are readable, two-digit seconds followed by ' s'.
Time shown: 12 h 19 min
